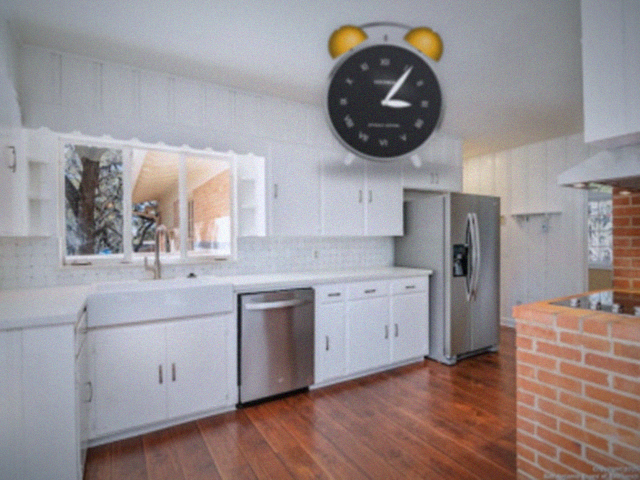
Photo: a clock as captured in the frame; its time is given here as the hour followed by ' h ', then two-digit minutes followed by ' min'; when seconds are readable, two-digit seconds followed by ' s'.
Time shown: 3 h 06 min
